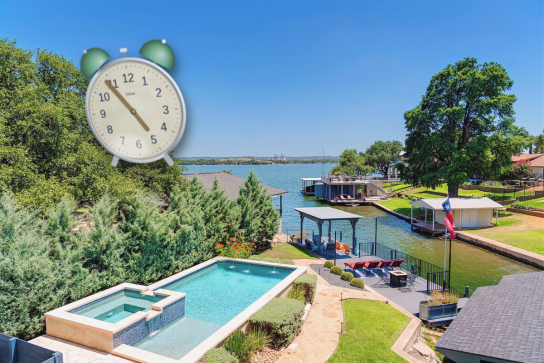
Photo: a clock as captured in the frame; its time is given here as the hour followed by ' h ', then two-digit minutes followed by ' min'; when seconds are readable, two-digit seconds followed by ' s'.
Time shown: 4 h 54 min
